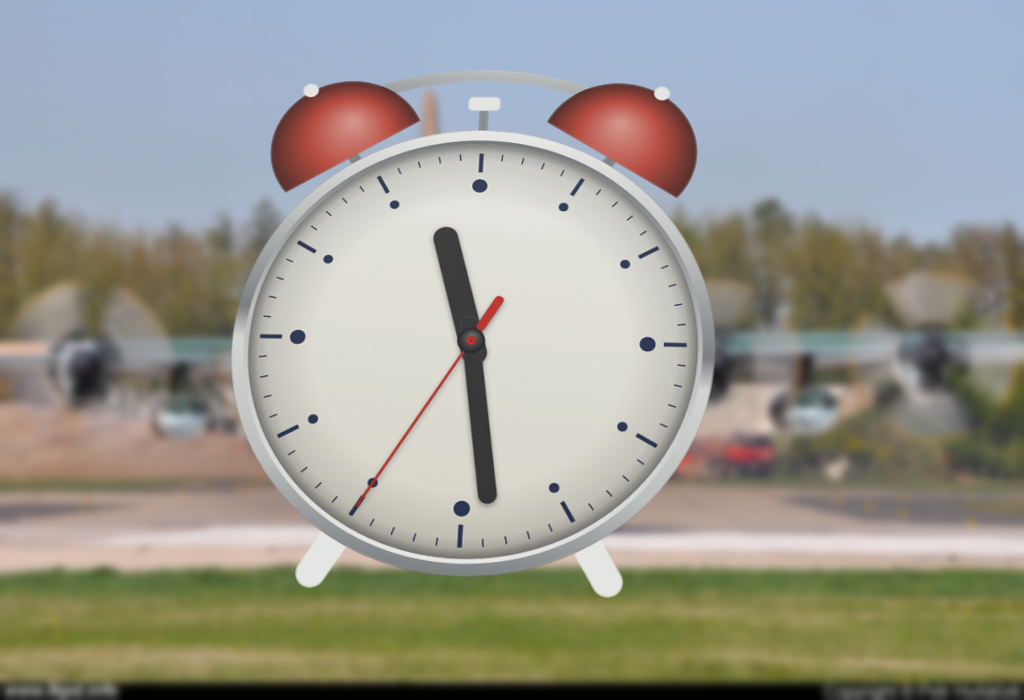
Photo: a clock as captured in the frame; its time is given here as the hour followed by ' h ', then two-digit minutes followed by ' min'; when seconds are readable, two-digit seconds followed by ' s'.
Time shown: 11 h 28 min 35 s
